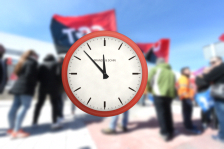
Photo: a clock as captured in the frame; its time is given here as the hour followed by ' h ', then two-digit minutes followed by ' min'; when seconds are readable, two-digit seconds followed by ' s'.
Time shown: 11 h 53 min
